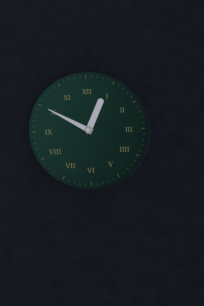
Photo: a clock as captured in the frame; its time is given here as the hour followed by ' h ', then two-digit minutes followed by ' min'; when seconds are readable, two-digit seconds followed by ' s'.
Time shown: 12 h 50 min
